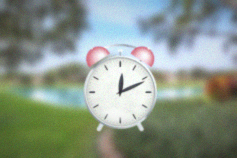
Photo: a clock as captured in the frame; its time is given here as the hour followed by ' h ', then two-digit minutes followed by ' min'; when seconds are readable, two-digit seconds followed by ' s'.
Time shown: 12 h 11 min
